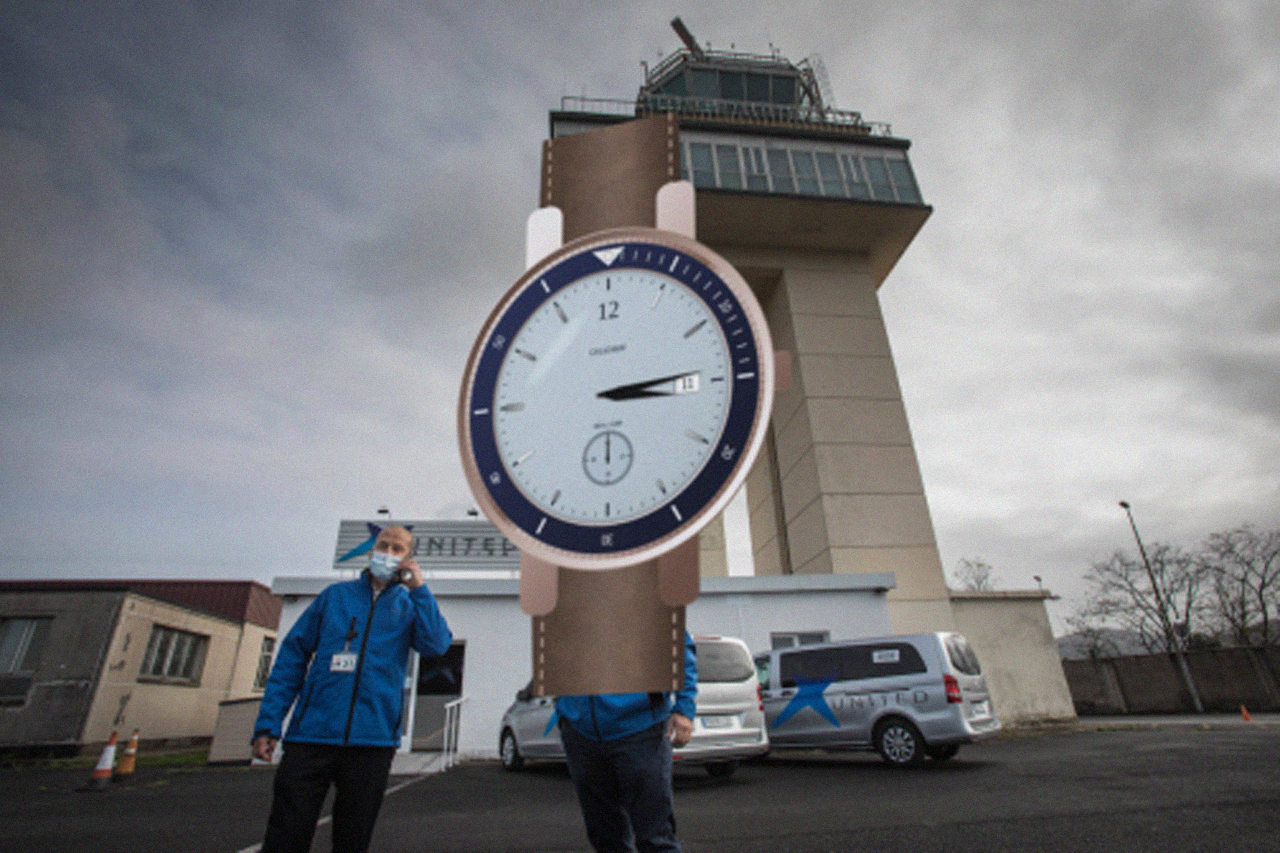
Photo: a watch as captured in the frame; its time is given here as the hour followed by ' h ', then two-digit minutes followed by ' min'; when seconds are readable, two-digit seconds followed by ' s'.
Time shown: 3 h 14 min
